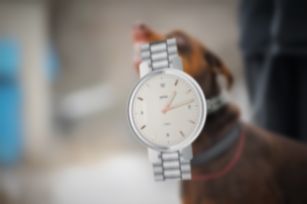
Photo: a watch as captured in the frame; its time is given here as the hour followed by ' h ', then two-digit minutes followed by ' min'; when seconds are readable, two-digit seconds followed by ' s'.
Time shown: 1 h 13 min
